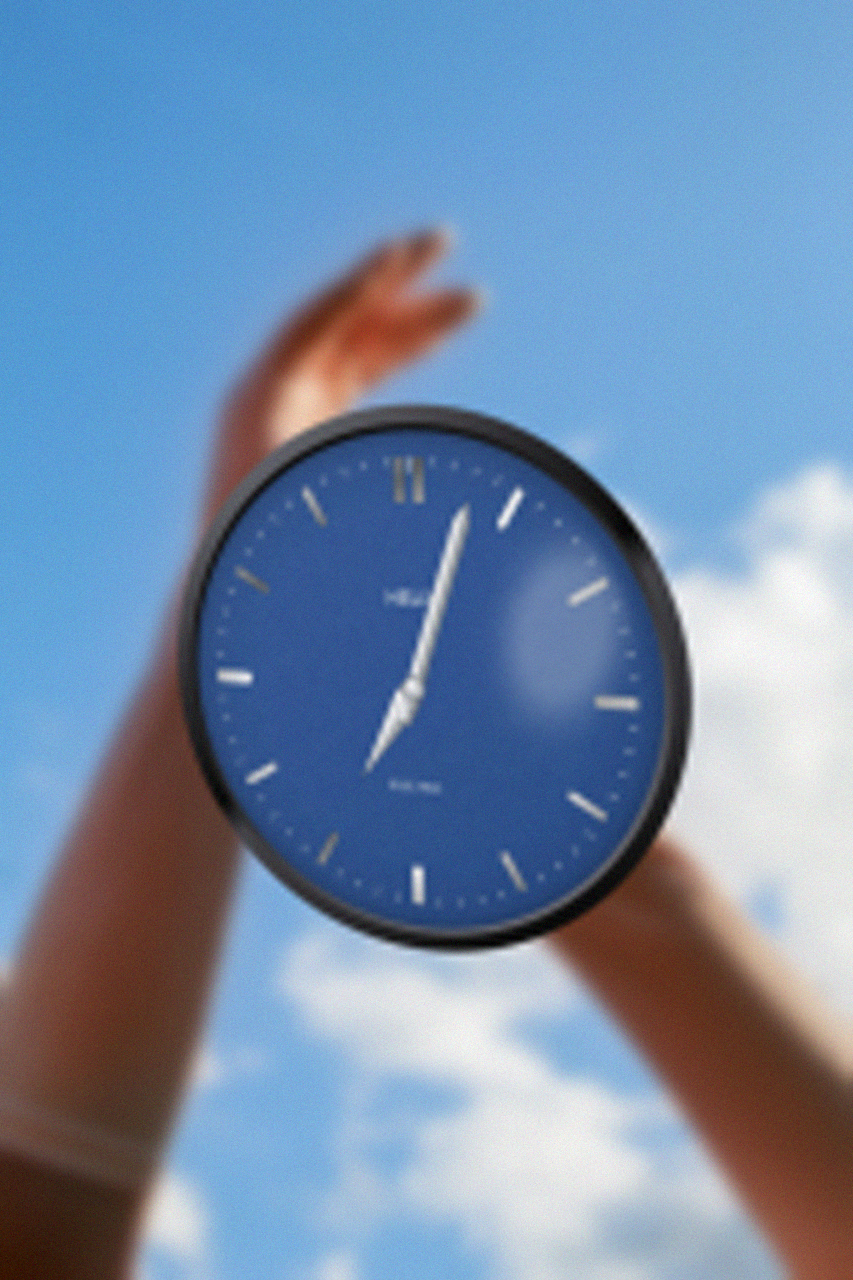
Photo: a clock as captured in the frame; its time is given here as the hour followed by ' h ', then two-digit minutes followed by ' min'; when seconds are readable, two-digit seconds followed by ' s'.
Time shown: 7 h 03 min
